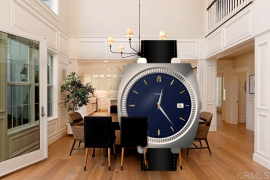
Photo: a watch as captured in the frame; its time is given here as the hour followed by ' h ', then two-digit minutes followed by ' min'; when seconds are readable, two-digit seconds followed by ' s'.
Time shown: 12 h 24 min
